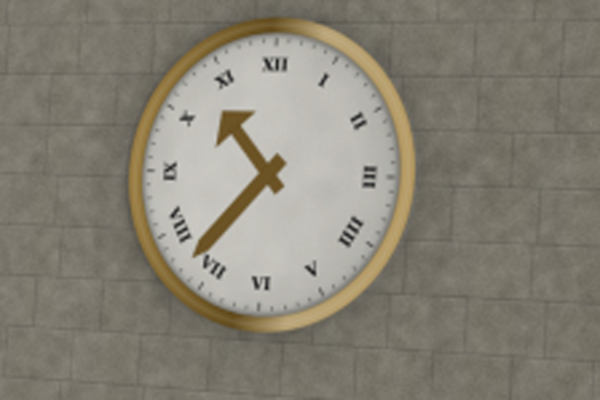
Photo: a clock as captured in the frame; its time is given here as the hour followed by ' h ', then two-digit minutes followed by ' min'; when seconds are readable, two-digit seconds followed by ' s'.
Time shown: 10 h 37 min
